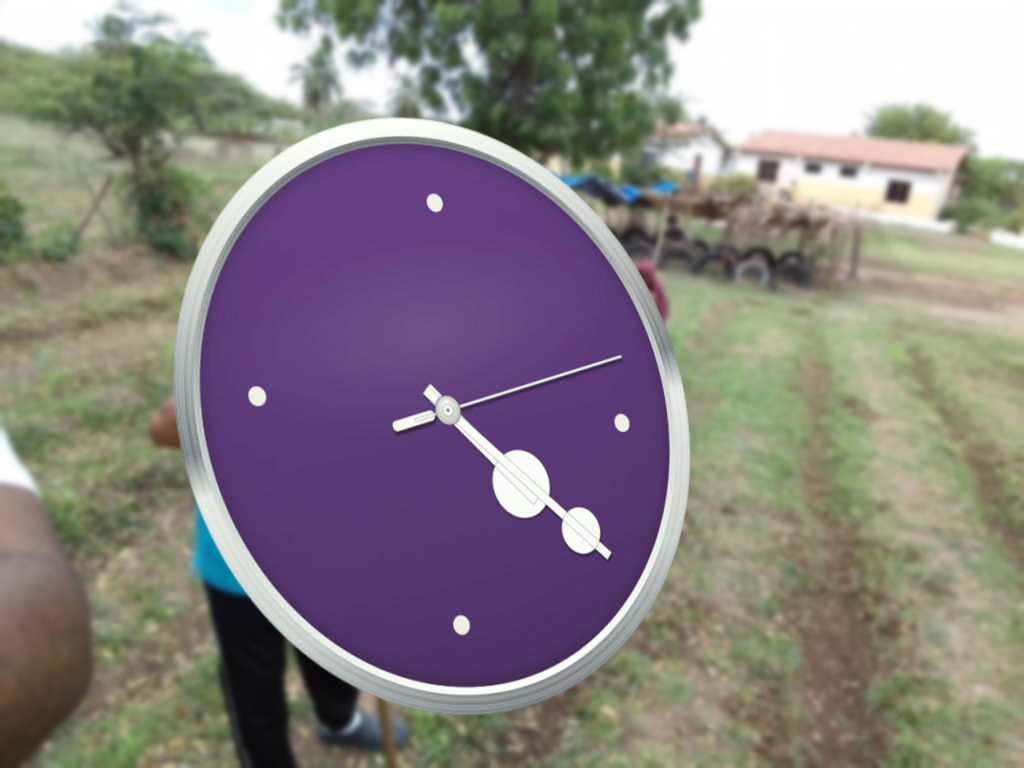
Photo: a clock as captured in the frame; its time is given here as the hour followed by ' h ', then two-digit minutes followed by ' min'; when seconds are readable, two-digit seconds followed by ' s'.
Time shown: 4 h 21 min 12 s
